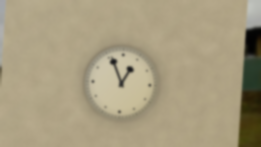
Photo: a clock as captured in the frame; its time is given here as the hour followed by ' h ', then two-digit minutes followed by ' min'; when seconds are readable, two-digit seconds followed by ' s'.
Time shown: 12 h 56 min
